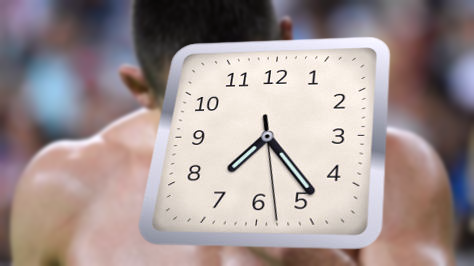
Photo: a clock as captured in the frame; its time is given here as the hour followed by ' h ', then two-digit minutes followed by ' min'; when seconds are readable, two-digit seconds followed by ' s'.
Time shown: 7 h 23 min 28 s
